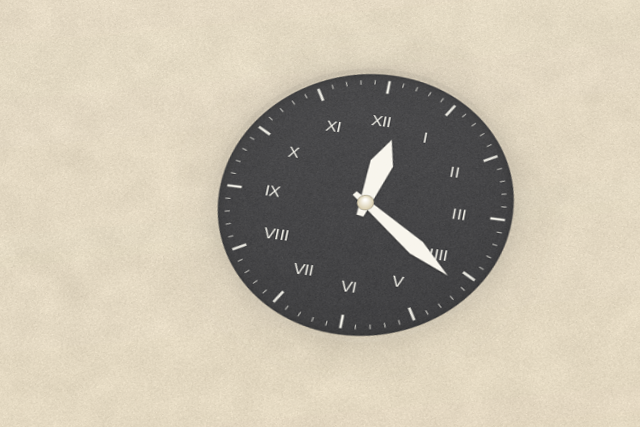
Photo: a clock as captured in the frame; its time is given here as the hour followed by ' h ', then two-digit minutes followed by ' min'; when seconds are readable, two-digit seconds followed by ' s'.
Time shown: 12 h 21 min
